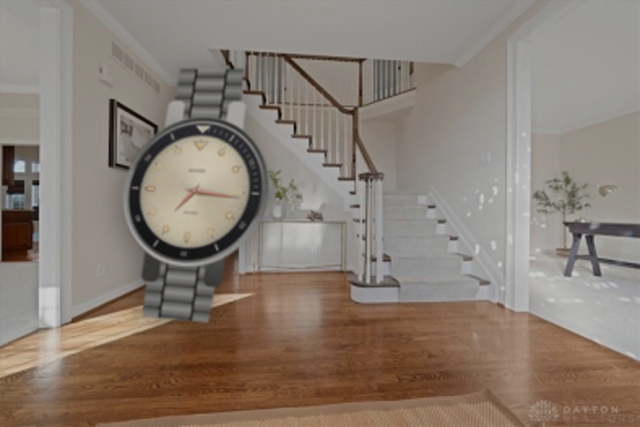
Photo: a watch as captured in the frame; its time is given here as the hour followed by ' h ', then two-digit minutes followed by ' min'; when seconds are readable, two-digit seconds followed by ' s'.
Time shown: 7 h 16 min
